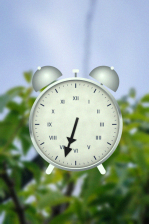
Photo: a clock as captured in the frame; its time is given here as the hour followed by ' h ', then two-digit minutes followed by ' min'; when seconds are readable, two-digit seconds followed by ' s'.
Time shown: 6 h 33 min
